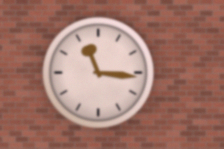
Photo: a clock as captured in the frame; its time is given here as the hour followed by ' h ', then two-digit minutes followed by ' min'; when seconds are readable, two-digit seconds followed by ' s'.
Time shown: 11 h 16 min
